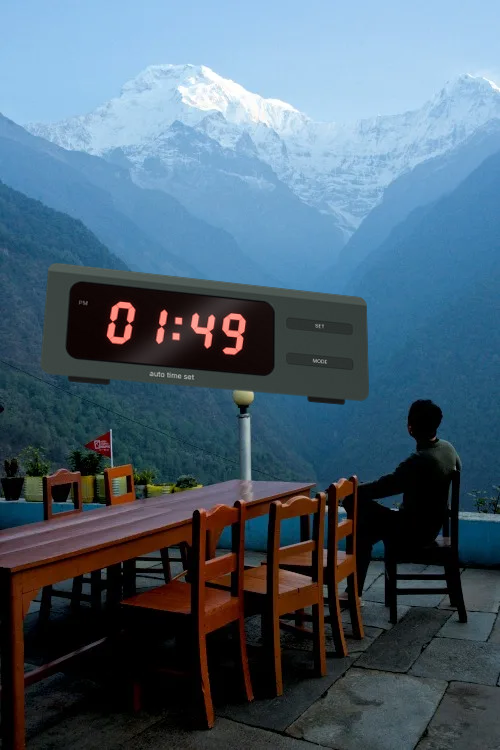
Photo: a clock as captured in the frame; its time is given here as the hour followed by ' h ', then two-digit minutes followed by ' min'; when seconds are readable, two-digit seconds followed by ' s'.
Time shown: 1 h 49 min
